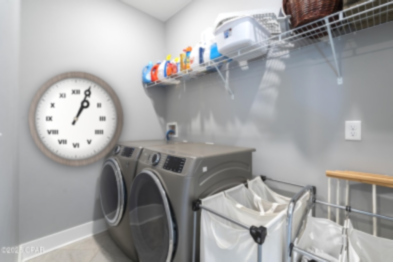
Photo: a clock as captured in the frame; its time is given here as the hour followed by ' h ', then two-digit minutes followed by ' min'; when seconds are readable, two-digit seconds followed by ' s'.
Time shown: 1 h 04 min
